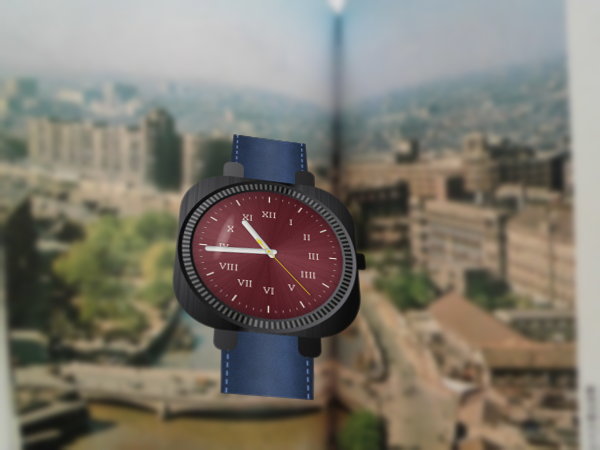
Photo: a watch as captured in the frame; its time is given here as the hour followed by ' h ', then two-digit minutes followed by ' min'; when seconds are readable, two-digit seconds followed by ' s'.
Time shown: 10 h 44 min 23 s
